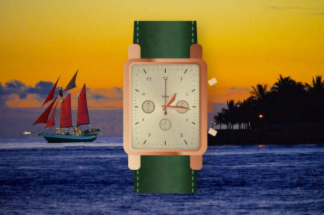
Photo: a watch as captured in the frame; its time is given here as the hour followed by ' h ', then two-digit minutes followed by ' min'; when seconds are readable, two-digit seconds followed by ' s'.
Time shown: 1 h 16 min
